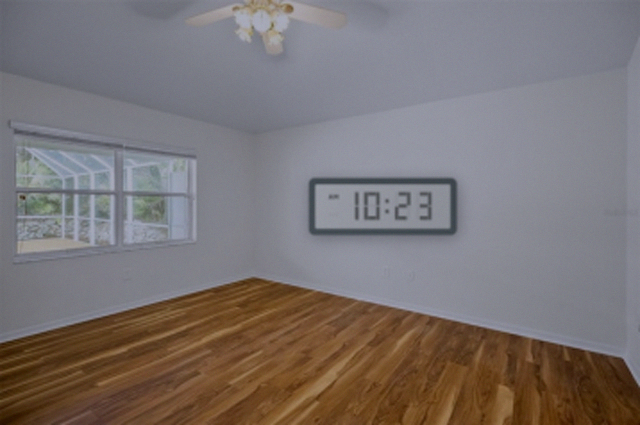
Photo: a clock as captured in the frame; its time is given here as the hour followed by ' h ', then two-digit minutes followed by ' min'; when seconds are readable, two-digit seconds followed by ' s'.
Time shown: 10 h 23 min
